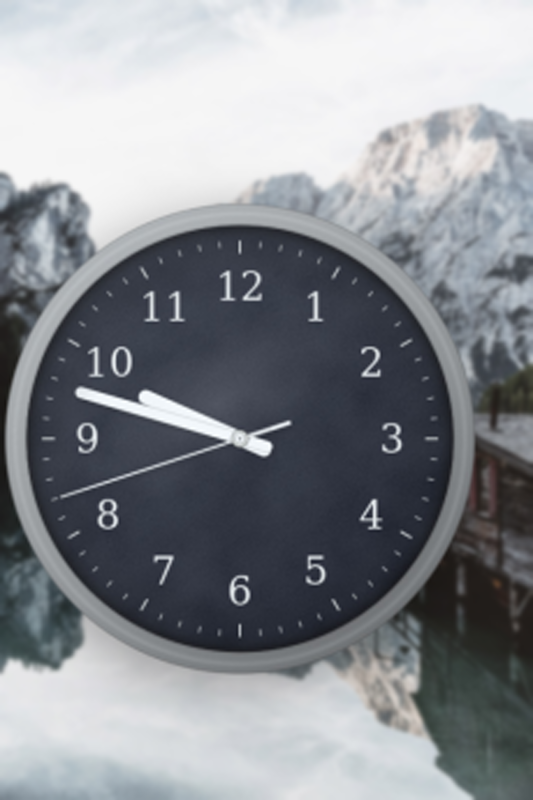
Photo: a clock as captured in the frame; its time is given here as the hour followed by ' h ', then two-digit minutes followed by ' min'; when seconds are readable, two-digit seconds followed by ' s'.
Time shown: 9 h 47 min 42 s
